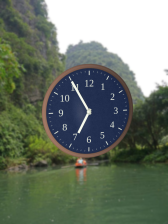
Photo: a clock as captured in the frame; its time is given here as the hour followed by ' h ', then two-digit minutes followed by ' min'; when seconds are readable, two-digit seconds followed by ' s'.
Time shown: 6 h 55 min
